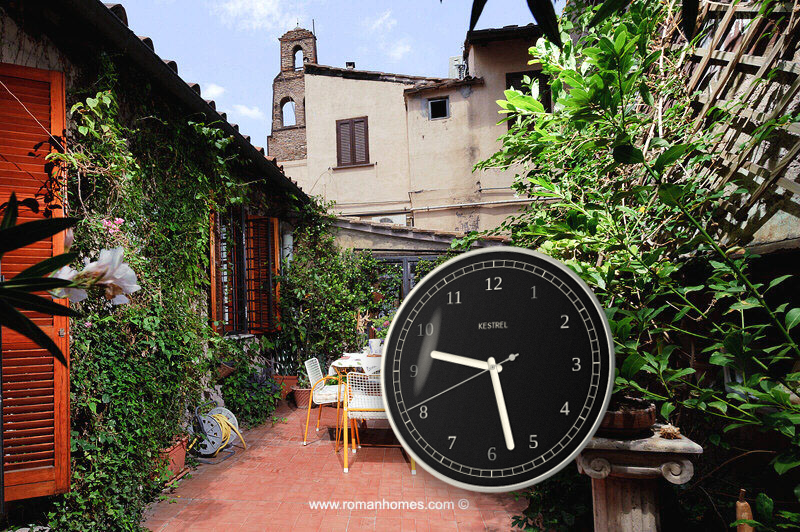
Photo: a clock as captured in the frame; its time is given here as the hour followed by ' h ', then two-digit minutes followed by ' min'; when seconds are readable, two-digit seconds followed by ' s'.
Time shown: 9 h 27 min 41 s
